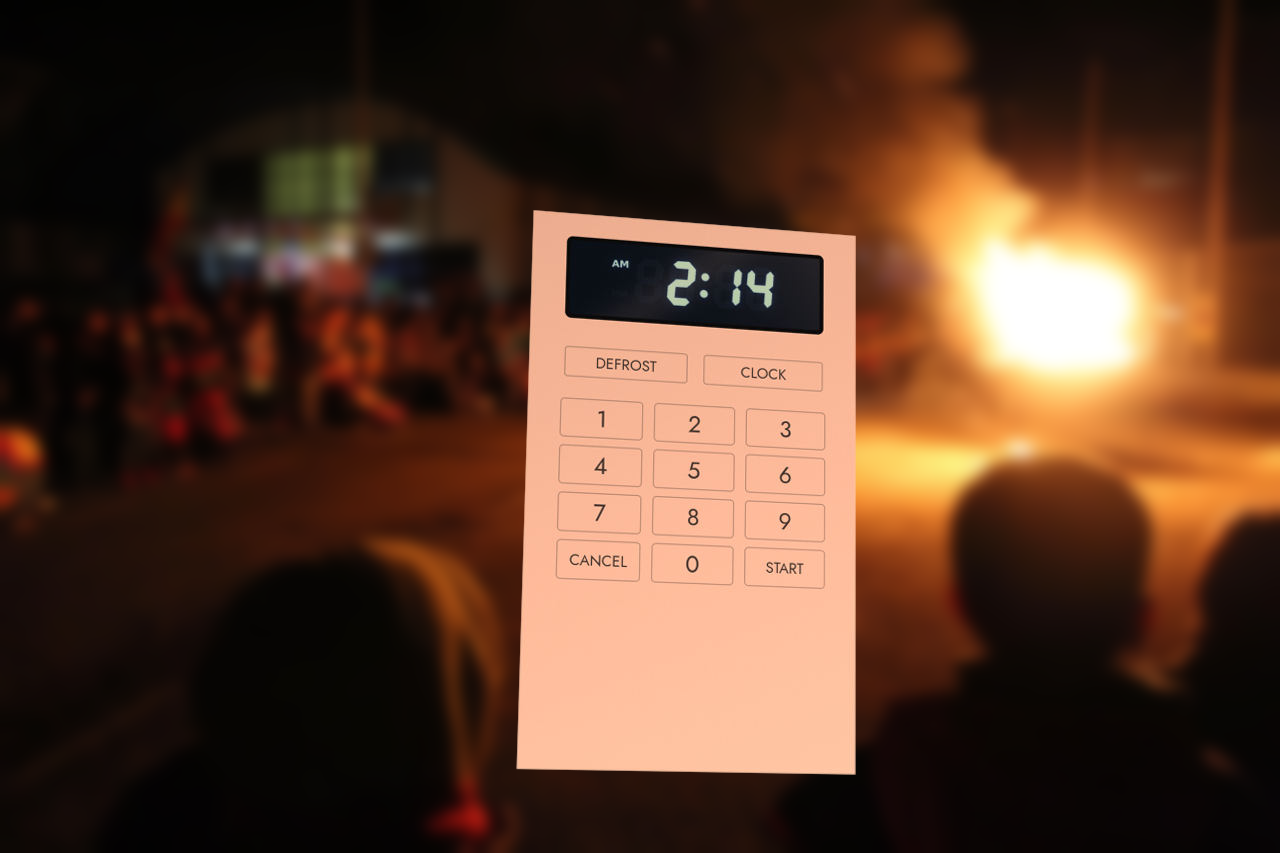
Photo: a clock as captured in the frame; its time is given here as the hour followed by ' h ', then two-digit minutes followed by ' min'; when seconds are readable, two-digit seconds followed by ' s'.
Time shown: 2 h 14 min
